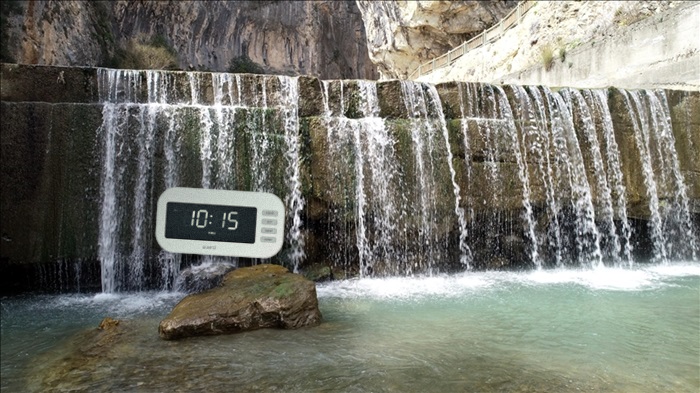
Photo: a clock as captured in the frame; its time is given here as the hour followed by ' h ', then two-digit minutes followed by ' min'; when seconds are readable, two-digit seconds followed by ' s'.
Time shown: 10 h 15 min
